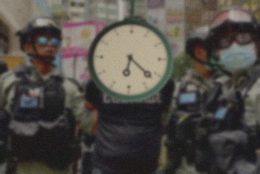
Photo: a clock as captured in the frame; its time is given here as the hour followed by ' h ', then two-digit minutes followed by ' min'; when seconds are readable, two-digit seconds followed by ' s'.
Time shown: 6 h 22 min
